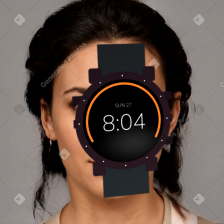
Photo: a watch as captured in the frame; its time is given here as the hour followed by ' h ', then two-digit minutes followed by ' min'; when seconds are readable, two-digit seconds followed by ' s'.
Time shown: 8 h 04 min
